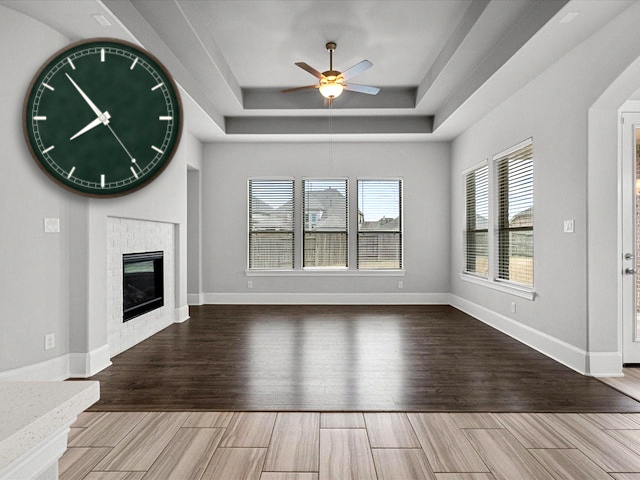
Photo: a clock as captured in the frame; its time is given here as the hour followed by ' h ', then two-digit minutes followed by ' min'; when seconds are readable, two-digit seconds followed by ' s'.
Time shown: 7 h 53 min 24 s
